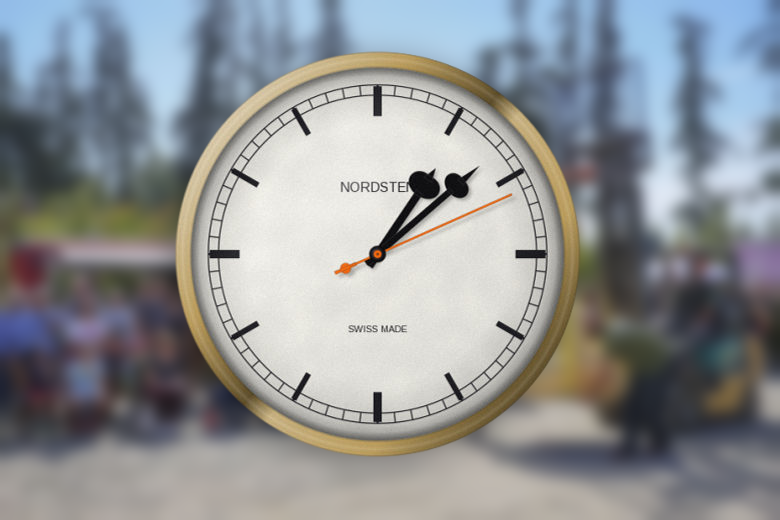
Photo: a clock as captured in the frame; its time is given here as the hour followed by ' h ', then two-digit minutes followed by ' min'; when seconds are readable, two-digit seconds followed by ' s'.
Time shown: 1 h 08 min 11 s
